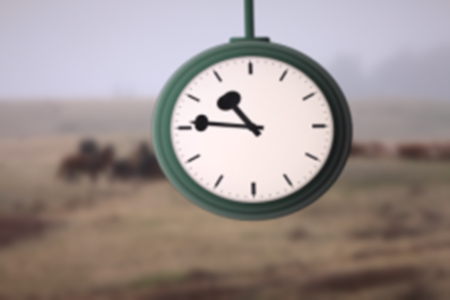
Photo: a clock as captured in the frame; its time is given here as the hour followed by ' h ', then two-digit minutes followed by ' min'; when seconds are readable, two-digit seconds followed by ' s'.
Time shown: 10 h 46 min
